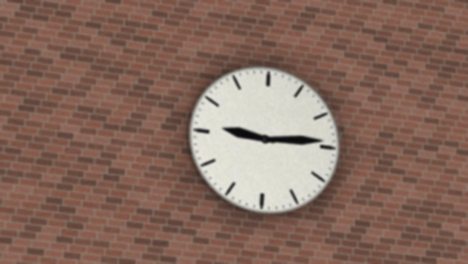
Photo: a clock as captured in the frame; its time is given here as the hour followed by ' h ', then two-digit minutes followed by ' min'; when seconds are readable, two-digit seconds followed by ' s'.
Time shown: 9 h 14 min
